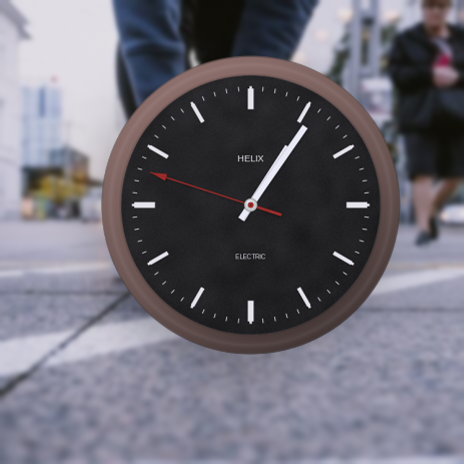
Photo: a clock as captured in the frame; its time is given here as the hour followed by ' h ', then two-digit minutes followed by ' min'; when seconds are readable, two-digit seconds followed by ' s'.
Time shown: 1 h 05 min 48 s
